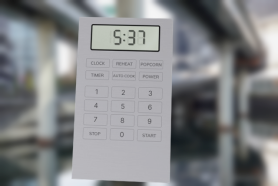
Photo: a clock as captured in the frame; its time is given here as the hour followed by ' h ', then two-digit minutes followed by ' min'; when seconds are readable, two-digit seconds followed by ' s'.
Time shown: 5 h 37 min
